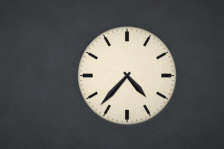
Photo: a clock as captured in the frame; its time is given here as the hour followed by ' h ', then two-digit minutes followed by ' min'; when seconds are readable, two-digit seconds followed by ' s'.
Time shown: 4 h 37 min
